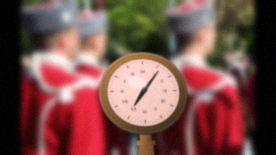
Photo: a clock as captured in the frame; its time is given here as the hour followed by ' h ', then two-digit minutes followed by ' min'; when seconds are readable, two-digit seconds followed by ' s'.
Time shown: 7 h 06 min
